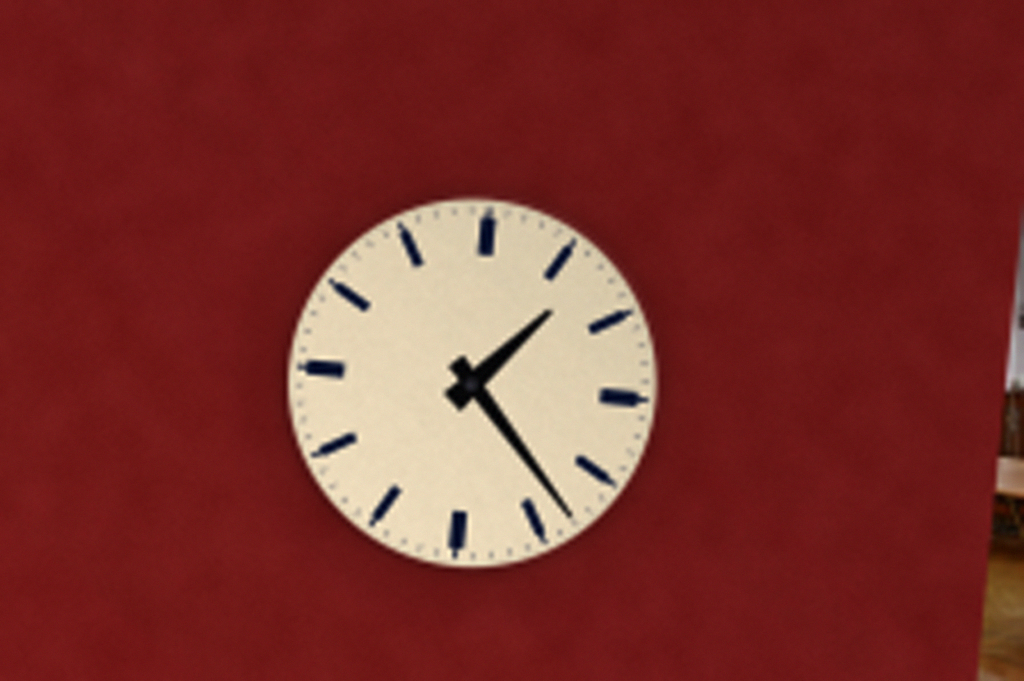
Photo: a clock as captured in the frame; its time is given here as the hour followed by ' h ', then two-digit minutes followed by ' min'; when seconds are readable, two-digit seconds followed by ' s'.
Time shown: 1 h 23 min
